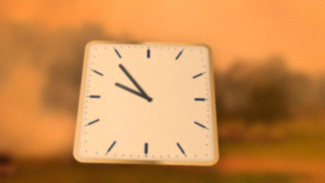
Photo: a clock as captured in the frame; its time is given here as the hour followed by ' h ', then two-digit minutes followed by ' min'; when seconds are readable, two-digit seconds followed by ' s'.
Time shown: 9 h 54 min
